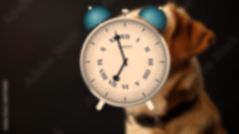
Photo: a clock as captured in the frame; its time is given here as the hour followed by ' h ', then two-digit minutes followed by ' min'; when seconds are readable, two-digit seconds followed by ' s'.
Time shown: 6 h 57 min
